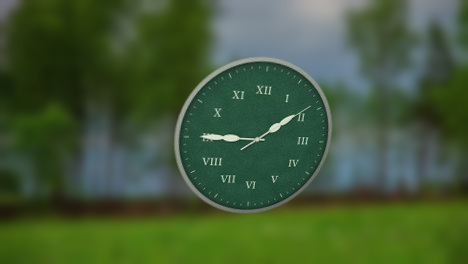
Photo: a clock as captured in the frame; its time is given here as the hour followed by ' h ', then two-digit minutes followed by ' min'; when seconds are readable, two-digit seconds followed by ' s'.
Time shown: 1 h 45 min 09 s
